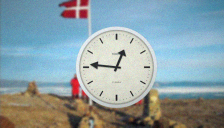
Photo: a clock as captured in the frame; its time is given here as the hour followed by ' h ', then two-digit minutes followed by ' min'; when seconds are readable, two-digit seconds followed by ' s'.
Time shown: 12 h 46 min
